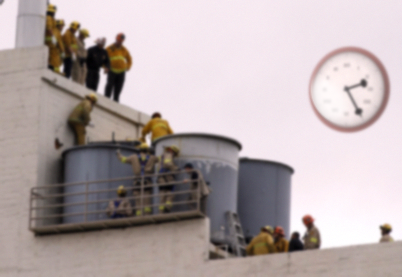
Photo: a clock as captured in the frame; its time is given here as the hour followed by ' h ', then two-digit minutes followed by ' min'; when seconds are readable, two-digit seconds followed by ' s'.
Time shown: 2 h 25 min
